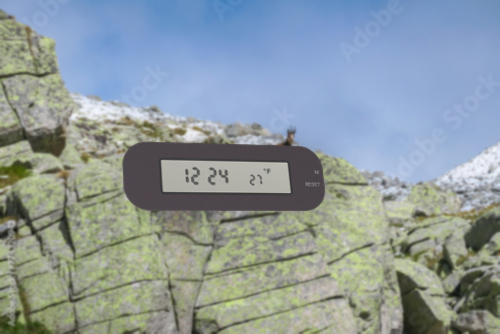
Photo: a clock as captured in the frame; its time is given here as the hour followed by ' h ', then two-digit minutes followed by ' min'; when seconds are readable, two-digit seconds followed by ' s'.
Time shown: 12 h 24 min
